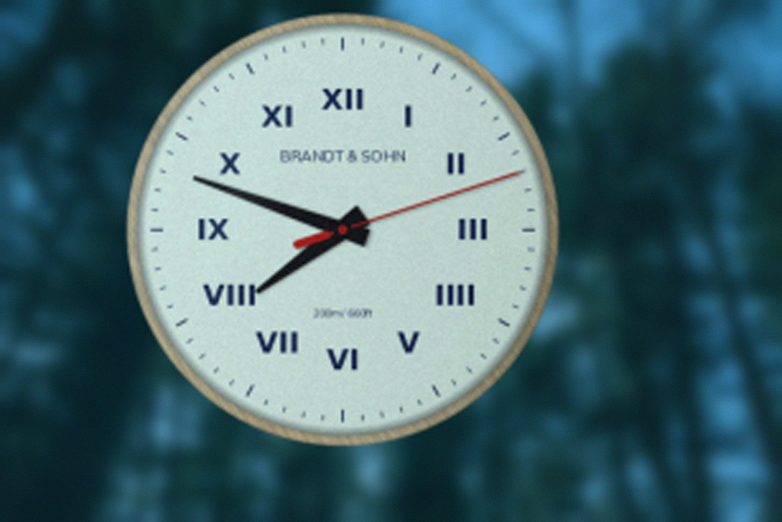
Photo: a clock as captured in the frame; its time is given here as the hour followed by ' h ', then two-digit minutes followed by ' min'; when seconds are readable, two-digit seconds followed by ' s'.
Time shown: 7 h 48 min 12 s
